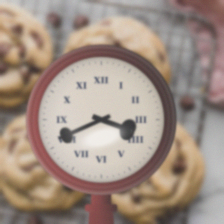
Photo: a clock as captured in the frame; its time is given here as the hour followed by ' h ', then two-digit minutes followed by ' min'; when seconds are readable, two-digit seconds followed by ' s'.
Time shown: 3 h 41 min
